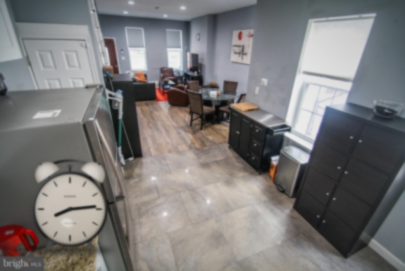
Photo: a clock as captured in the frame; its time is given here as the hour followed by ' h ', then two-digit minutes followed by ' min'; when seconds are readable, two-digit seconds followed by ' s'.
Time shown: 8 h 14 min
